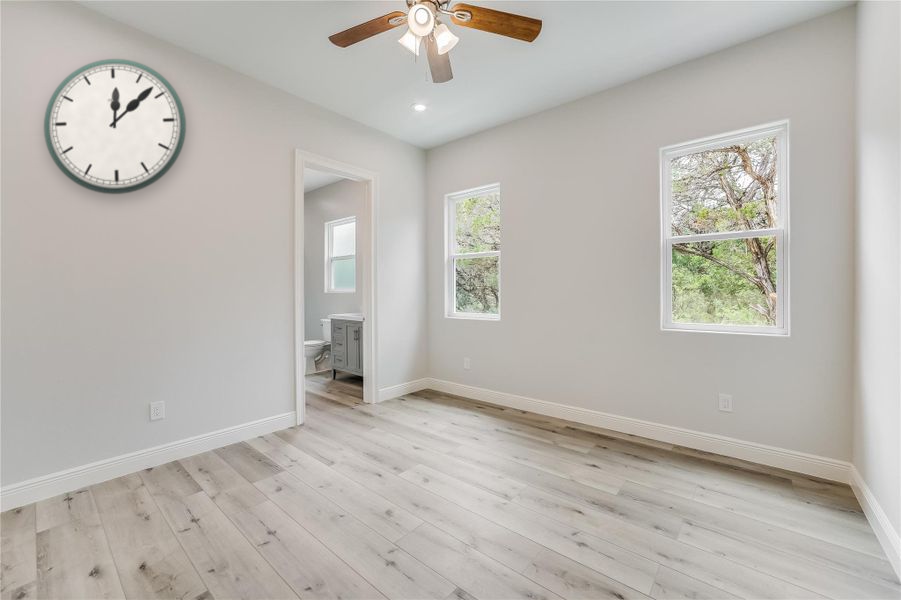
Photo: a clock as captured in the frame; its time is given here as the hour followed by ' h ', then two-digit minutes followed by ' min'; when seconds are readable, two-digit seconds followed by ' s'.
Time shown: 12 h 08 min
